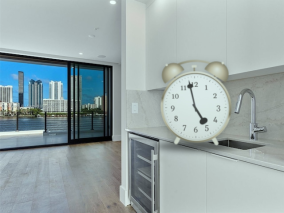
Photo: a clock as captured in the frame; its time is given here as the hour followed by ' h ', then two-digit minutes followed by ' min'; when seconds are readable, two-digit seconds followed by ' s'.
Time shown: 4 h 58 min
